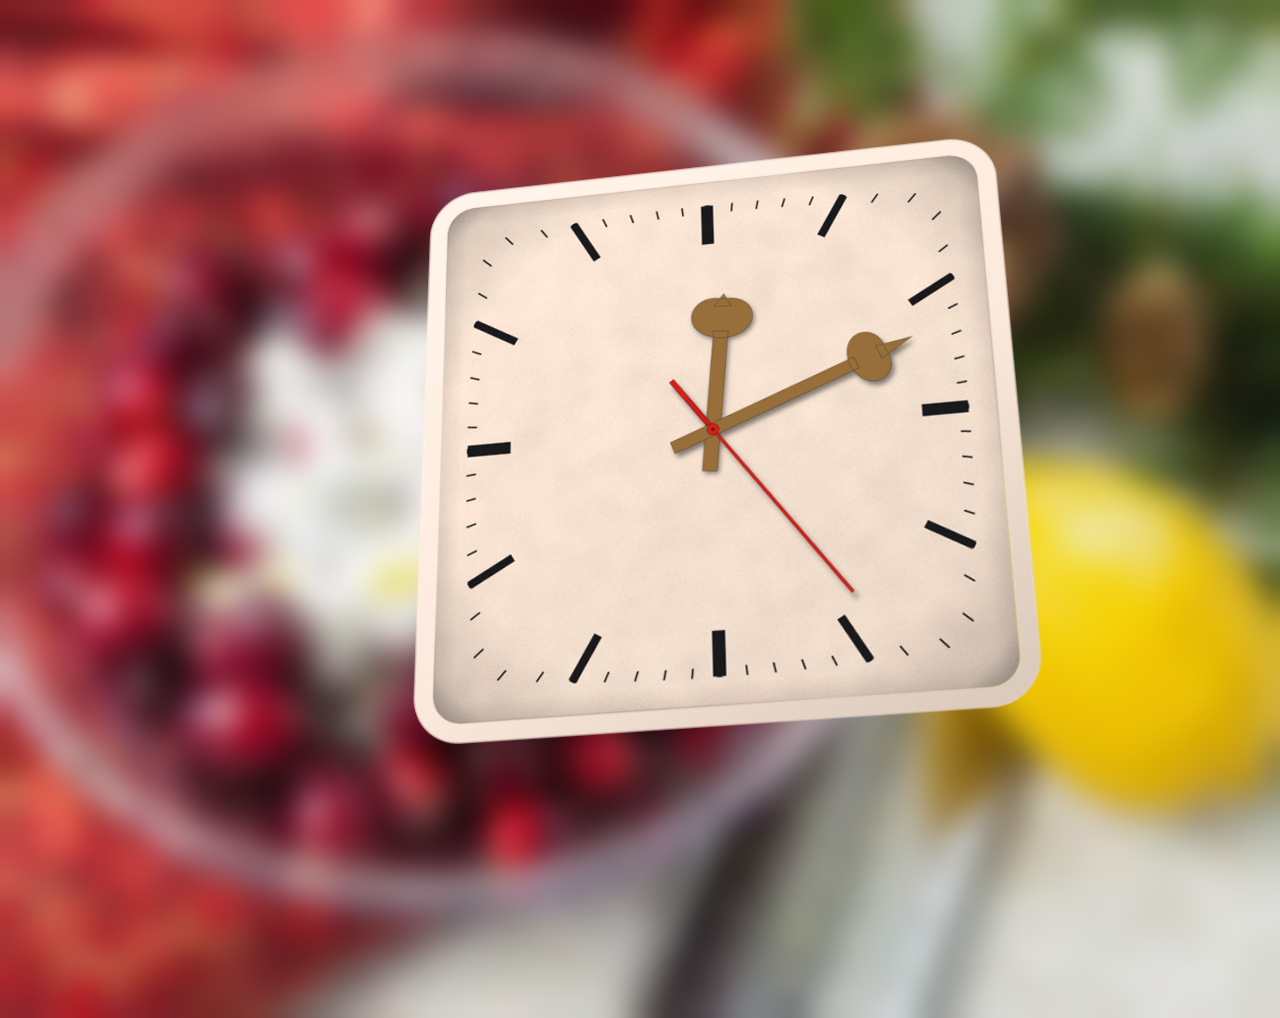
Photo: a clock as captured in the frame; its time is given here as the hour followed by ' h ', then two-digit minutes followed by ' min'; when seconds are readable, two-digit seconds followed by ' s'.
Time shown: 12 h 11 min 24 s
